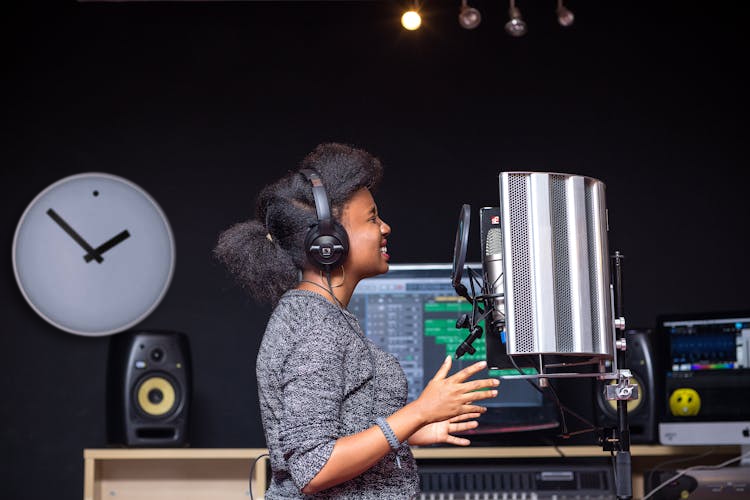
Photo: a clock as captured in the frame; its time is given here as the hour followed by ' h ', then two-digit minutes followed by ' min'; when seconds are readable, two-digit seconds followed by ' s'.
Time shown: 1 h 52 min
